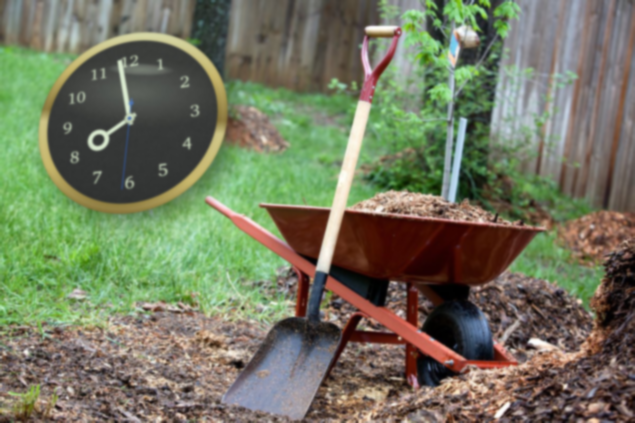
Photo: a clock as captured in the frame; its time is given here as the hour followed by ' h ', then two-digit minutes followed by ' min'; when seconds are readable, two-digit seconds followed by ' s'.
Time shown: 7 h 58 min 31 s
